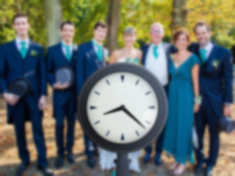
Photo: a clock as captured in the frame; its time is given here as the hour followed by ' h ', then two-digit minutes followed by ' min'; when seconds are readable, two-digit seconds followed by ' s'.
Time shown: 8 h 22 min
